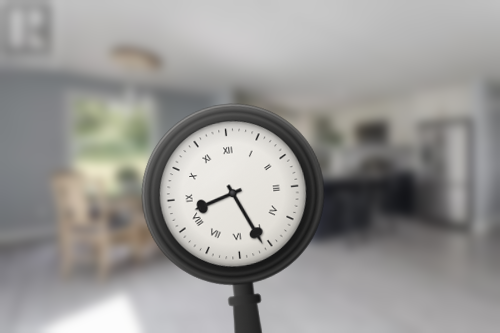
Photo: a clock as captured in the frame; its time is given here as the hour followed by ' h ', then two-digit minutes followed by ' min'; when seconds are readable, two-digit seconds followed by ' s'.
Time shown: 8 h 26 min
